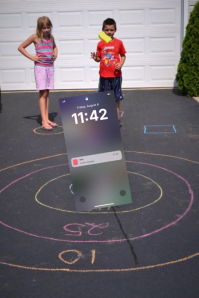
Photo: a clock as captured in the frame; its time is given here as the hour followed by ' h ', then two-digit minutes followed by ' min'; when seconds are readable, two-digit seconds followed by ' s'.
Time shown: 11 h 42 min
